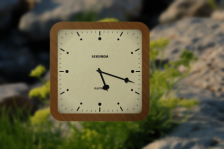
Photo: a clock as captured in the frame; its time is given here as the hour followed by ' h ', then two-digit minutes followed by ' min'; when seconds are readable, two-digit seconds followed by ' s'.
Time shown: 5 h 18 min
